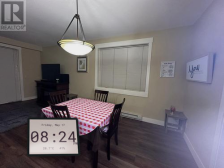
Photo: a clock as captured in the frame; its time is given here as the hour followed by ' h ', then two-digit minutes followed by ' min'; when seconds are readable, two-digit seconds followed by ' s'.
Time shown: 8 h 24 min
